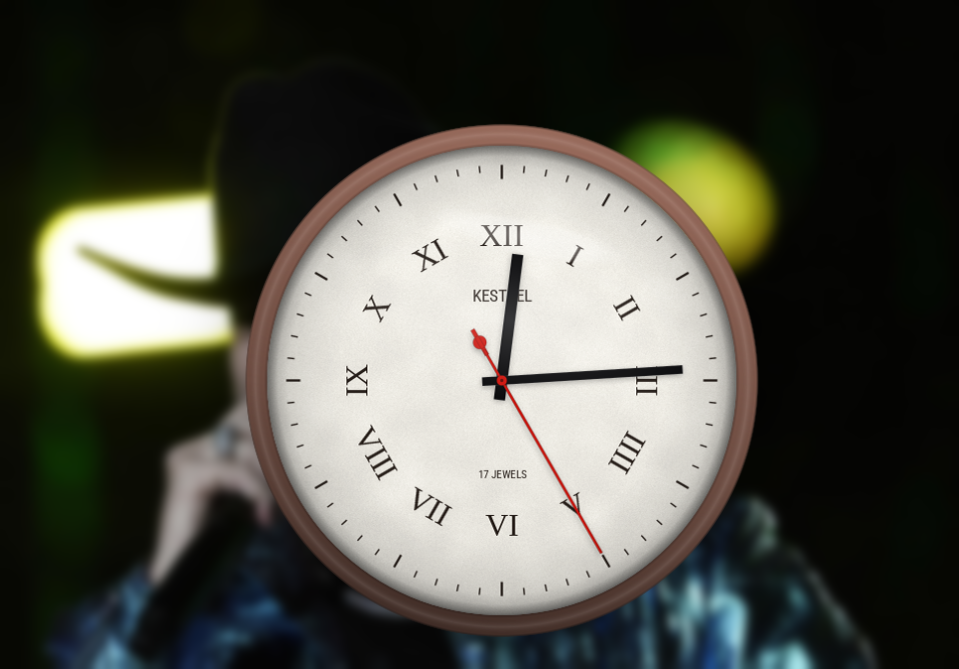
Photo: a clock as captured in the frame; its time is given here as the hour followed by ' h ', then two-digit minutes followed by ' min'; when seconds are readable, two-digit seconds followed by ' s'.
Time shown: 12 h 14 min 25 s
